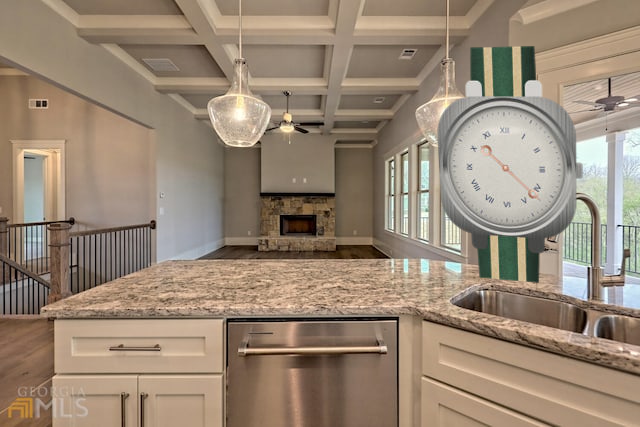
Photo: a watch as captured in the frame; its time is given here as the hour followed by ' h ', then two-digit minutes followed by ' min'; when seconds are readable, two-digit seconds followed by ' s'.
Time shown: 10 h 22 min
